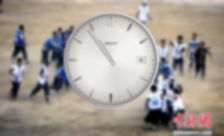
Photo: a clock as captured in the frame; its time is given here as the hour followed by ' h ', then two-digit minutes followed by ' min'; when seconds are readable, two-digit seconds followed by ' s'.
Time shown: 10 h 54 min
